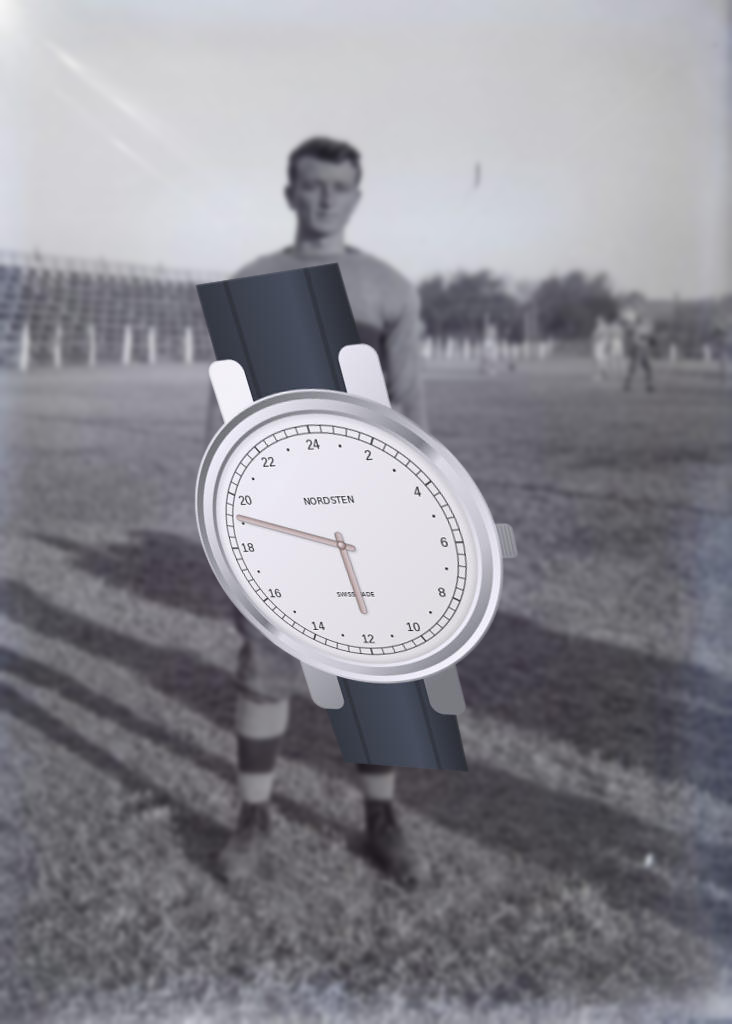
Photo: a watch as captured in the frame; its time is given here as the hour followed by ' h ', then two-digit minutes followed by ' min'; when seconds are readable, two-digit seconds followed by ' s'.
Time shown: 11 h 48 min
